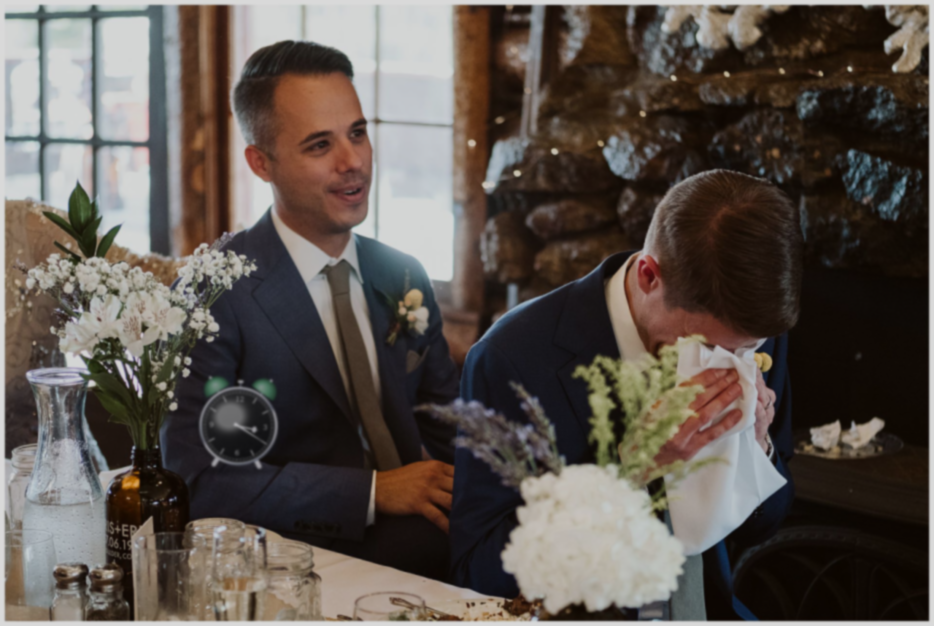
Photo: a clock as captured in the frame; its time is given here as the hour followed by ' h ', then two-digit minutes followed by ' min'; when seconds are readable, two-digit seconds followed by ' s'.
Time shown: 3 h 20 min
